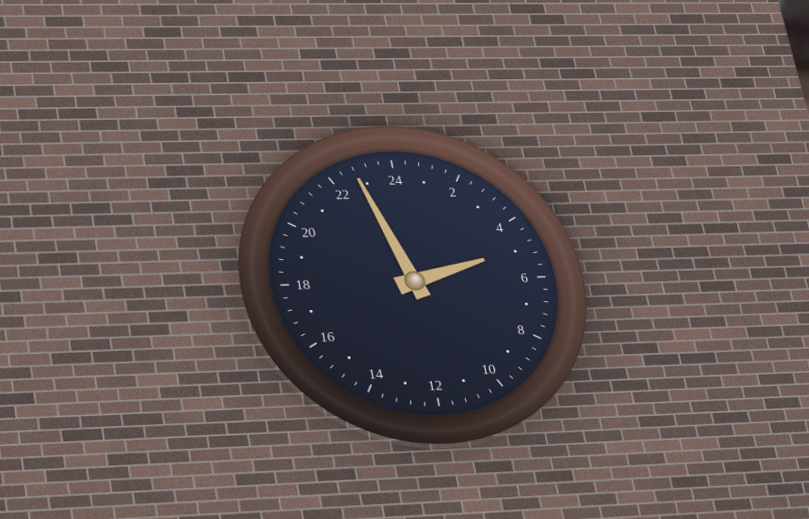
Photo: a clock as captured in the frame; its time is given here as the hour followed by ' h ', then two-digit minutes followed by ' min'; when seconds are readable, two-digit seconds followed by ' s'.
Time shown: 4 h 57 min
